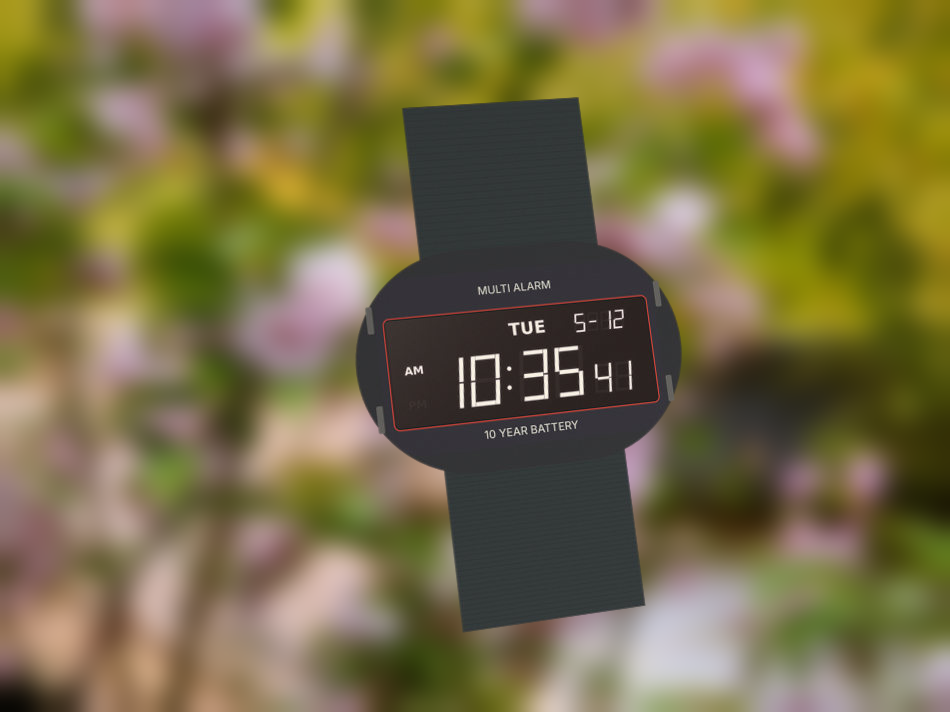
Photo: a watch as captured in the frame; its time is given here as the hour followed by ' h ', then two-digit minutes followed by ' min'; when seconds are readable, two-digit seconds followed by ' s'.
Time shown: 10 h 35 min 41 s
